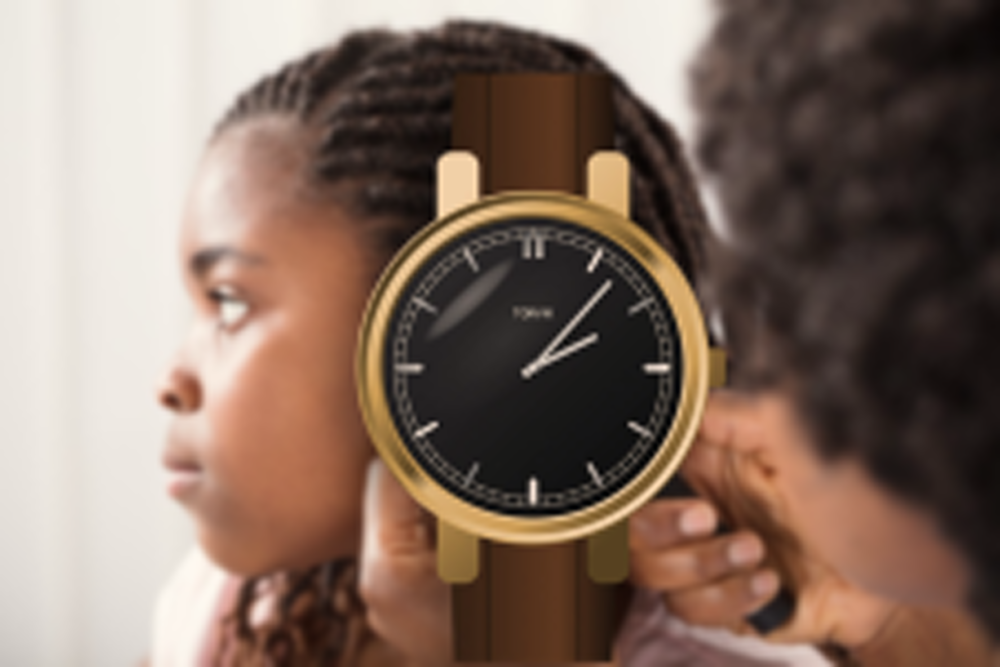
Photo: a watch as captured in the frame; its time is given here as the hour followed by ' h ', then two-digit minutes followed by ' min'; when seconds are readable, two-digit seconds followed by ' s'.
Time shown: 2 h 07 min
